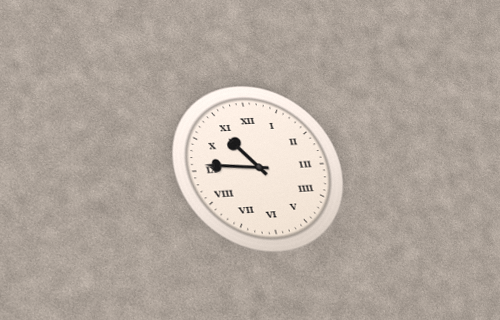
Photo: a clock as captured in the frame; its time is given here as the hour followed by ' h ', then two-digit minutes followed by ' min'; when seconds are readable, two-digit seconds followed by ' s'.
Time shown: 10 h 46 min
